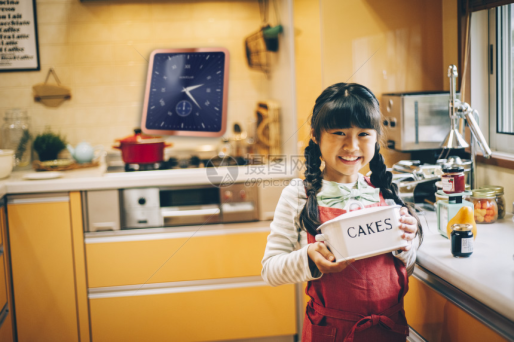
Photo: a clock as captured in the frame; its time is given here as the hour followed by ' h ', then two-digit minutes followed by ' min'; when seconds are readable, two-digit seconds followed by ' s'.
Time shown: 2 h 23 min
